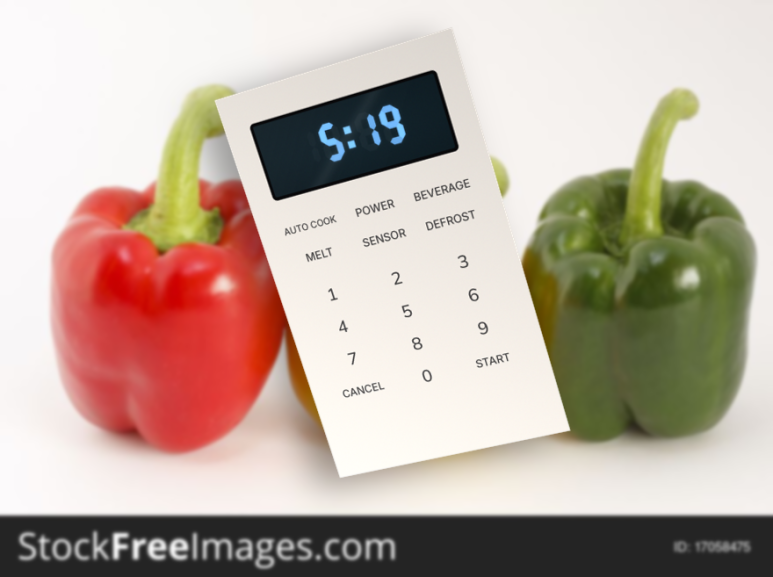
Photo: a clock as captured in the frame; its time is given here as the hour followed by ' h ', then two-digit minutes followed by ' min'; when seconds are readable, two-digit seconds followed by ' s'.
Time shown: 5 h 19 min
